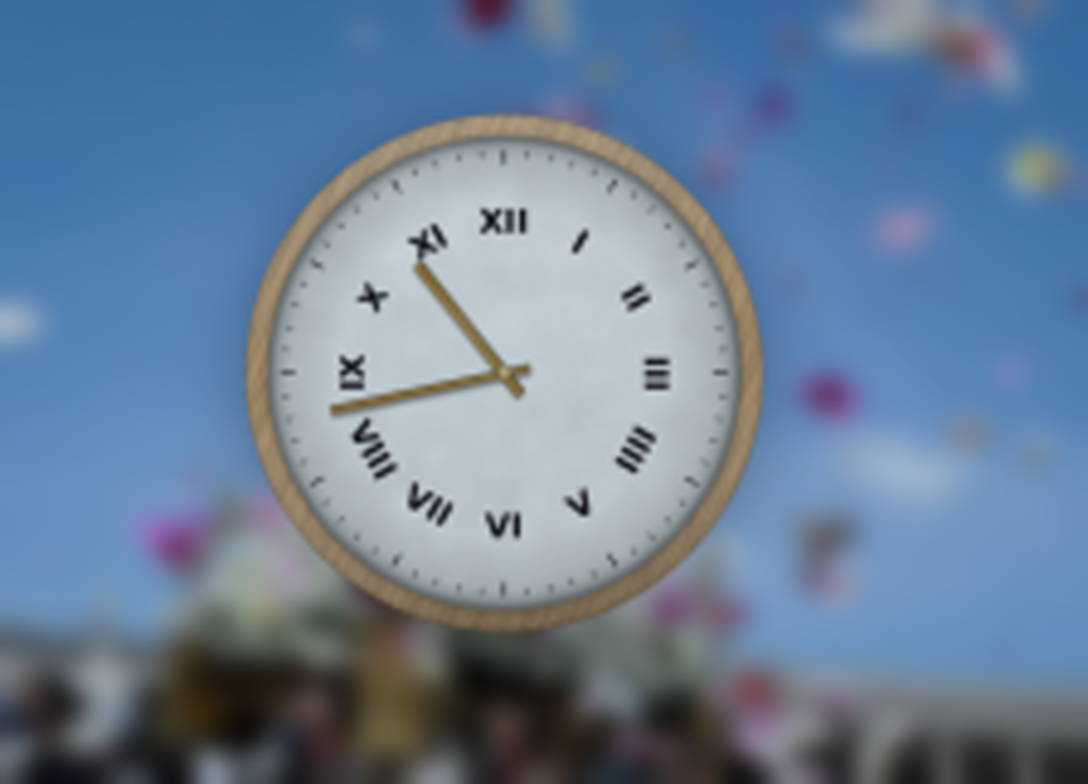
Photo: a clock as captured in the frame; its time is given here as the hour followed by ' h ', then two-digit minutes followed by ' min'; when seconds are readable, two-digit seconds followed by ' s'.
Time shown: 10 h 43 min
